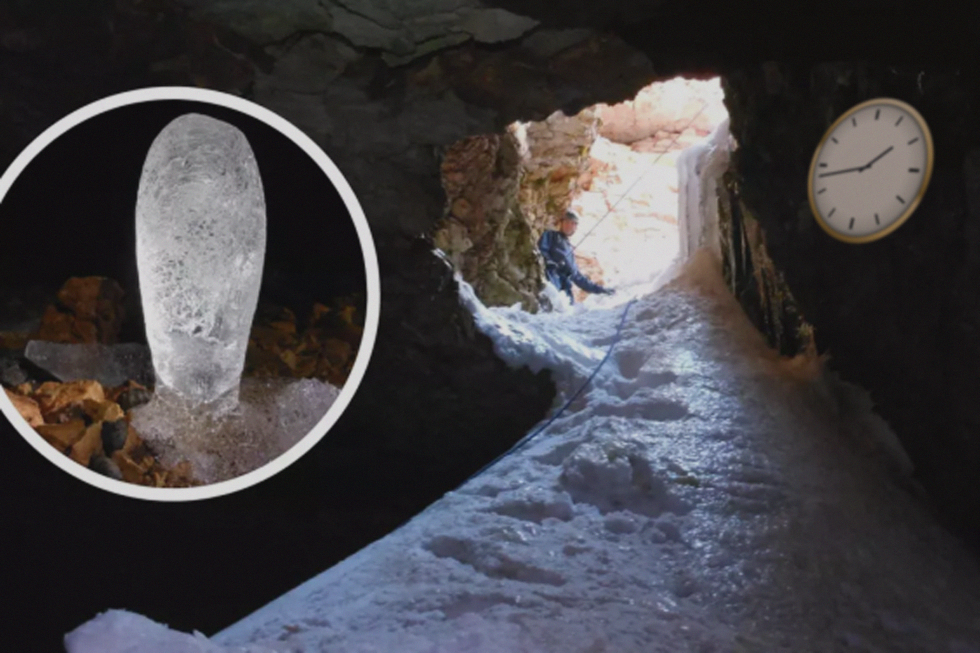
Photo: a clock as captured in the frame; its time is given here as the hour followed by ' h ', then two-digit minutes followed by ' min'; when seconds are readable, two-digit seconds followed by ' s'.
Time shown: 1 h 43 min
